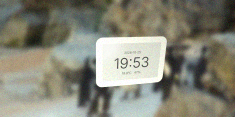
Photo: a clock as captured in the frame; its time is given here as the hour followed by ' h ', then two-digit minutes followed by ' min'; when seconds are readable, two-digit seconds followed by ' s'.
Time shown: 19 h 53 min
